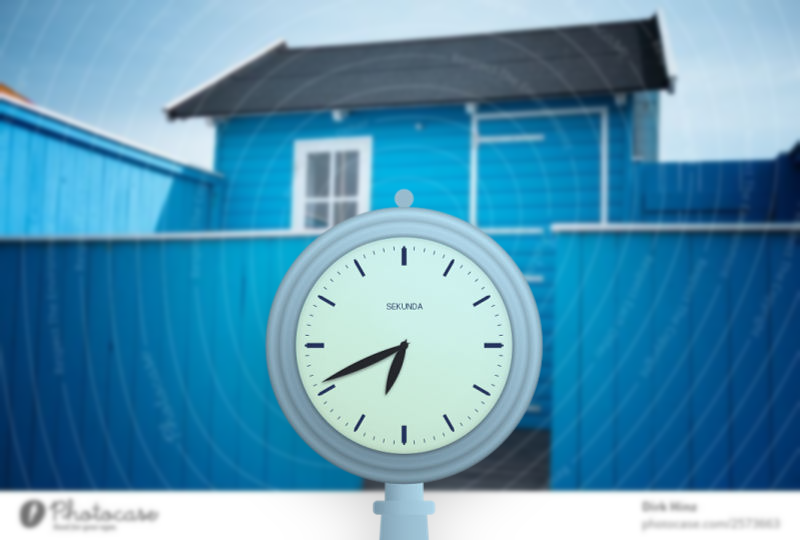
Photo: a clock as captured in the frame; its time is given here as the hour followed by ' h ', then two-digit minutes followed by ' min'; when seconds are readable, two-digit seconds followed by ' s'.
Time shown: 6 h 41 min
